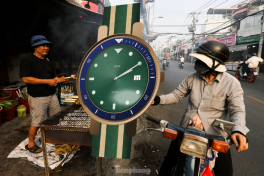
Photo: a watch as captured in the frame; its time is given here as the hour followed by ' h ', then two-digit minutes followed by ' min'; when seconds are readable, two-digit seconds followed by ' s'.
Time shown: 2 h 10 min
